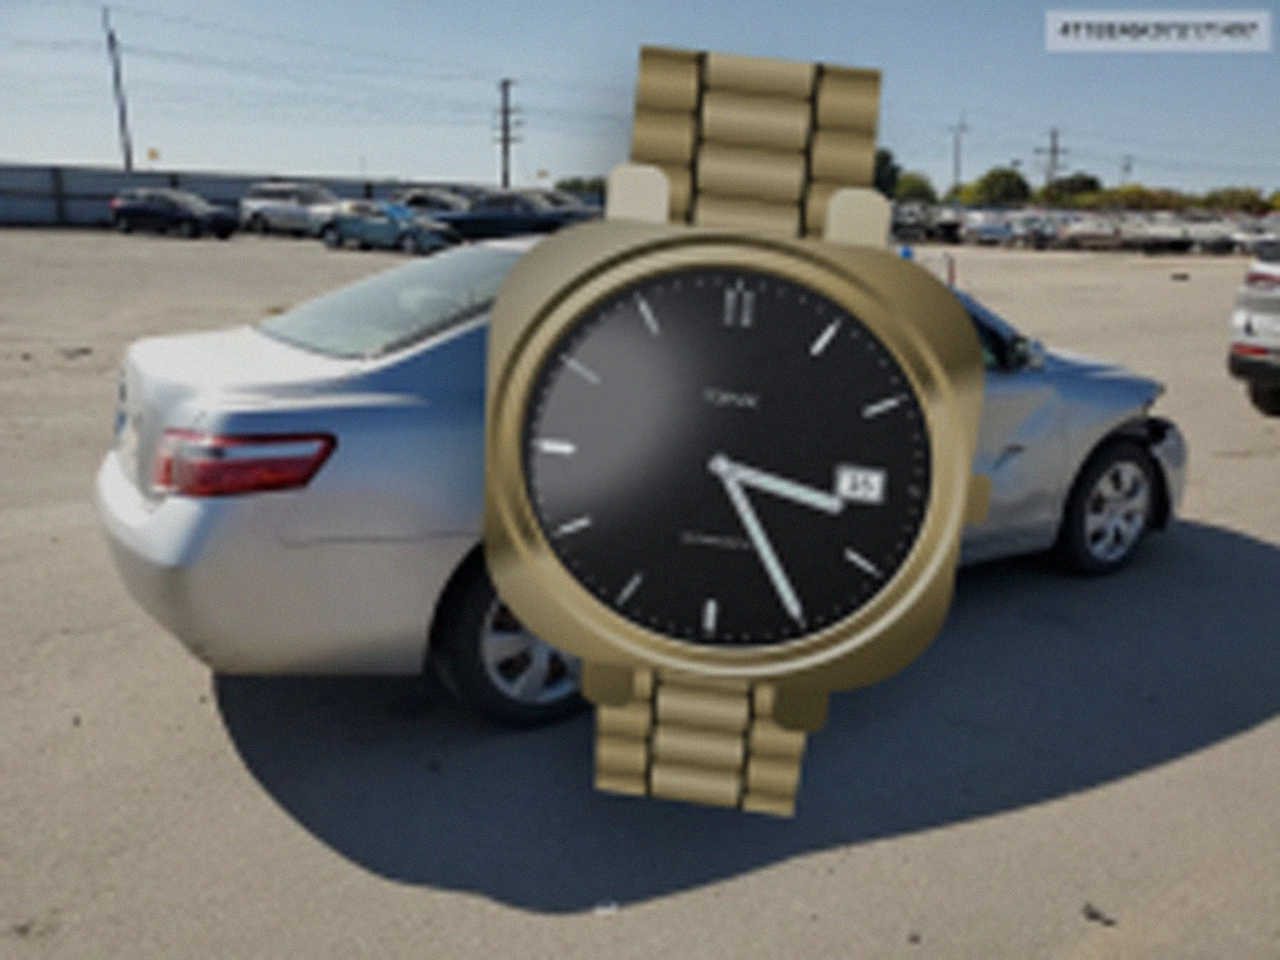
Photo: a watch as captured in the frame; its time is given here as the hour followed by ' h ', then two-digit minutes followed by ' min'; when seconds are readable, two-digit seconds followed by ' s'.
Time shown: 3 h 25 min
